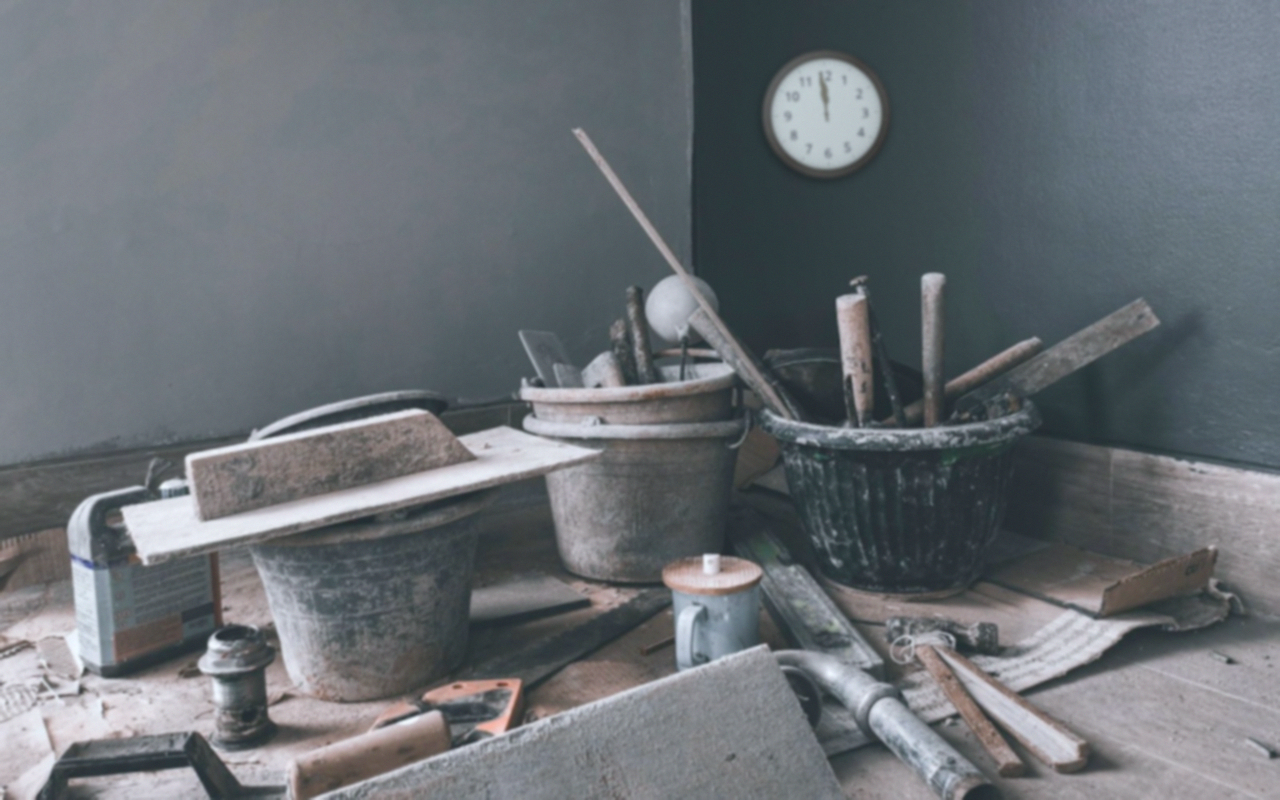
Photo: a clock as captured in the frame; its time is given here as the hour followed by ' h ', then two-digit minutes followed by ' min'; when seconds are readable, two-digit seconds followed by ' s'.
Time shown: 11 h 59 min
